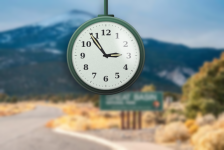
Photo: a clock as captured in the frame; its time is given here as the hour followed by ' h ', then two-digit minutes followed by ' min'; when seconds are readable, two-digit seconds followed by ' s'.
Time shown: 2 h 54 min
